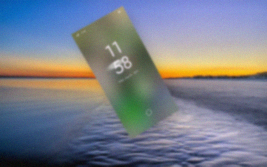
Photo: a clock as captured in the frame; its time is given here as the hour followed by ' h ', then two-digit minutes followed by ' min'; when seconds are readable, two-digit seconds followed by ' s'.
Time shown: 11 h 58 min
